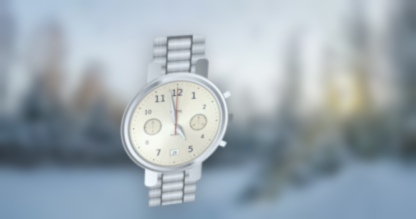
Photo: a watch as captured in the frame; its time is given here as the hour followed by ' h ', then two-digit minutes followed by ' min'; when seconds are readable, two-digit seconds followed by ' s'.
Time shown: 4 h 58 min
